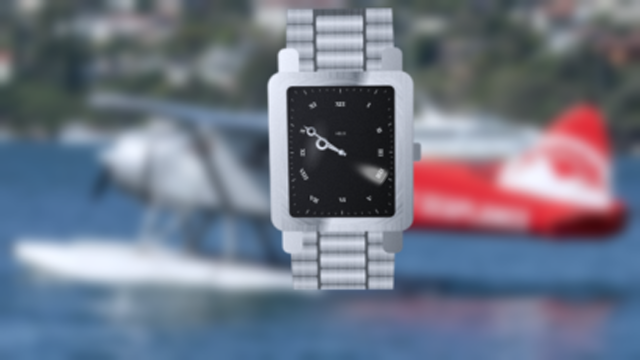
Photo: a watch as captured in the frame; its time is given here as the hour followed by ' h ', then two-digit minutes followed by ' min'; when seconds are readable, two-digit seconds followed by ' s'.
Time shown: 9 h 51 min
